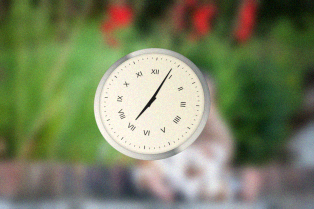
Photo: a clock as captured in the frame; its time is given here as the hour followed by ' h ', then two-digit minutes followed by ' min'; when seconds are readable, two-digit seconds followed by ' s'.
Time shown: 7 h 04 min
